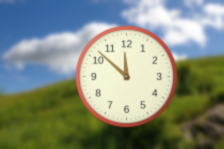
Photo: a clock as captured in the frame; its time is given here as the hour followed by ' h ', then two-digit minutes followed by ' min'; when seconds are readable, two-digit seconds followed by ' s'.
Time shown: 11 h 52 min
